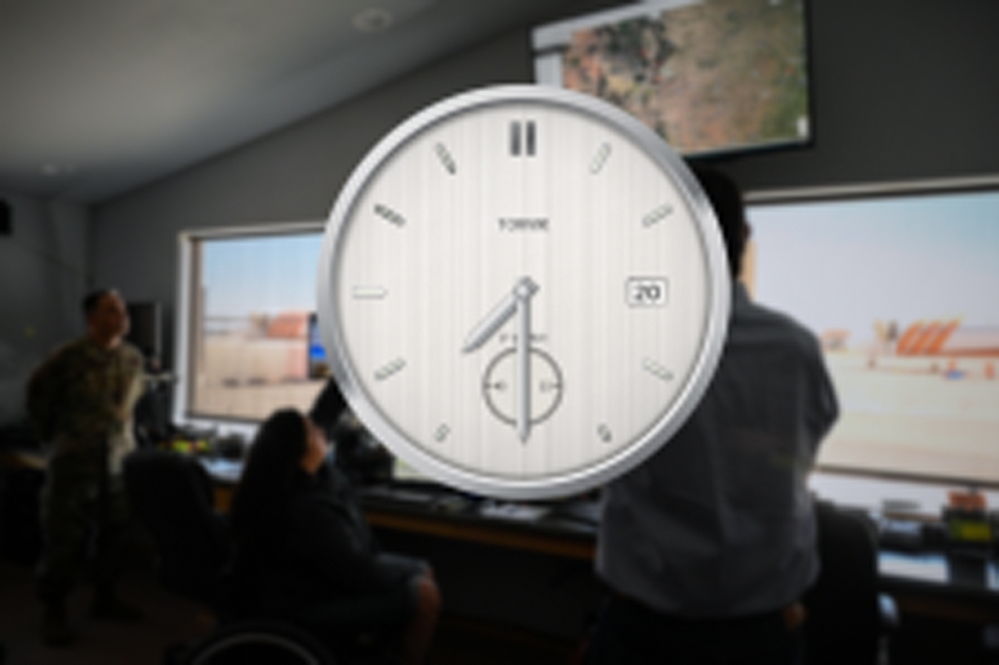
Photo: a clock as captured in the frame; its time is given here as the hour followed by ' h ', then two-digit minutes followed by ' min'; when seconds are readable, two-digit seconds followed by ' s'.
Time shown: 7 h 30 min
